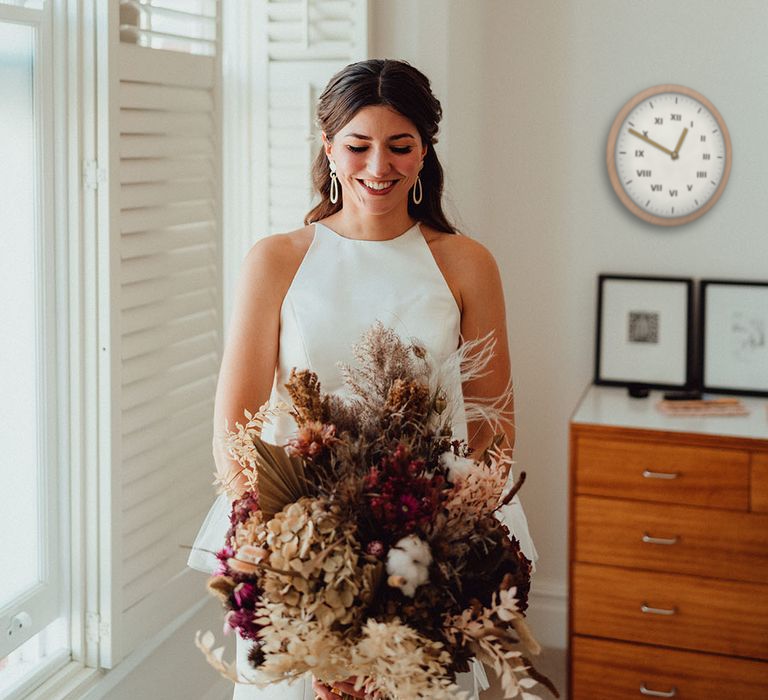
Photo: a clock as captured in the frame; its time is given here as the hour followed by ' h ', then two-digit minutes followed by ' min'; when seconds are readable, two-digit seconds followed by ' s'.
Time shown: 12 h 49 min
